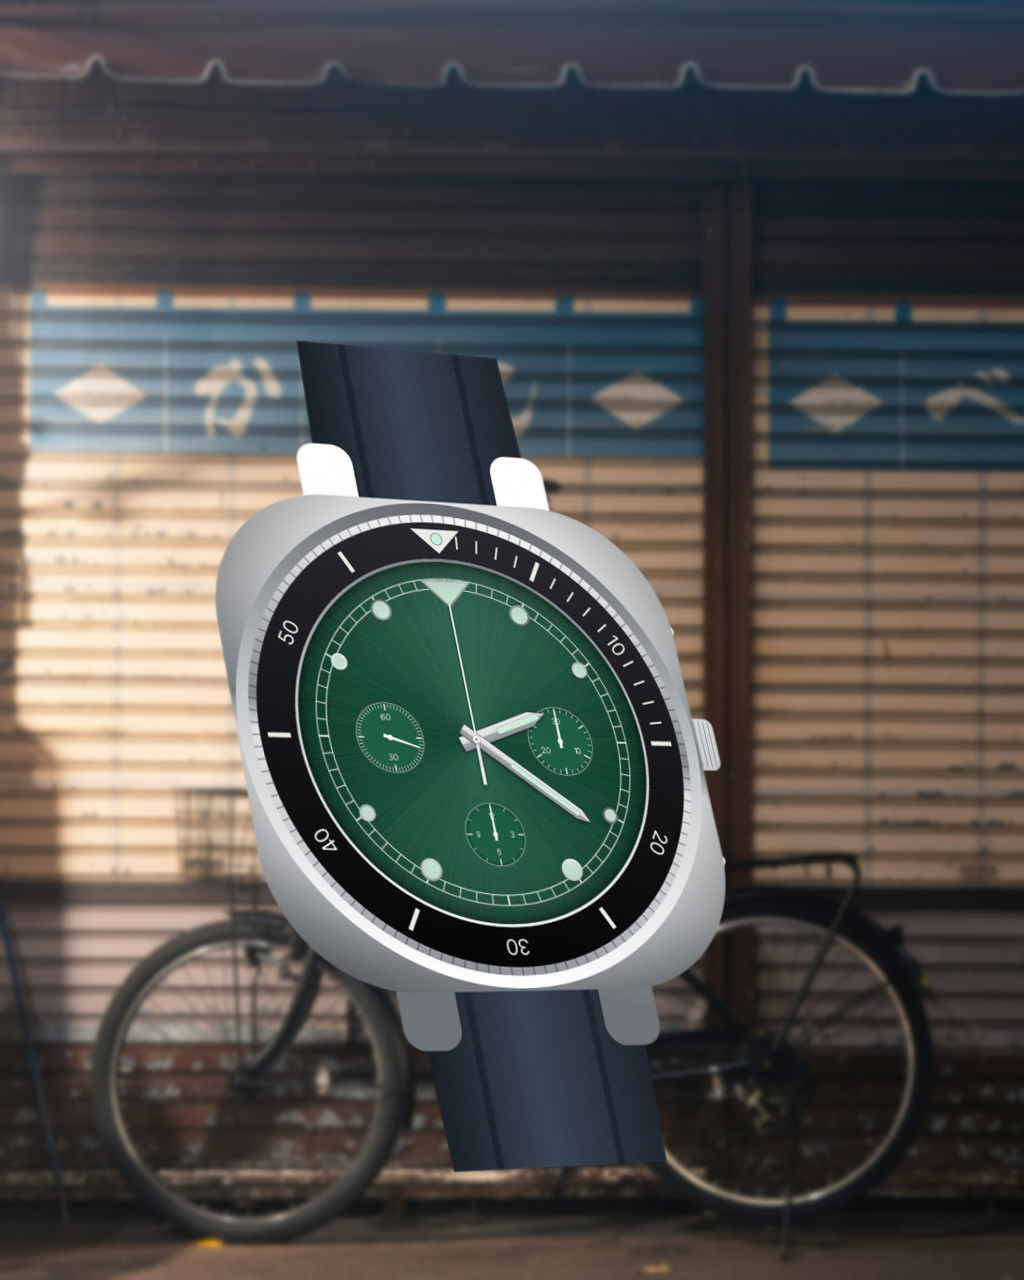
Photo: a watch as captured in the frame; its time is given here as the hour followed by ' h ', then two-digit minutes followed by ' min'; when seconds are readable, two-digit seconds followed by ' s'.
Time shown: 2 h 21 min 18 s
